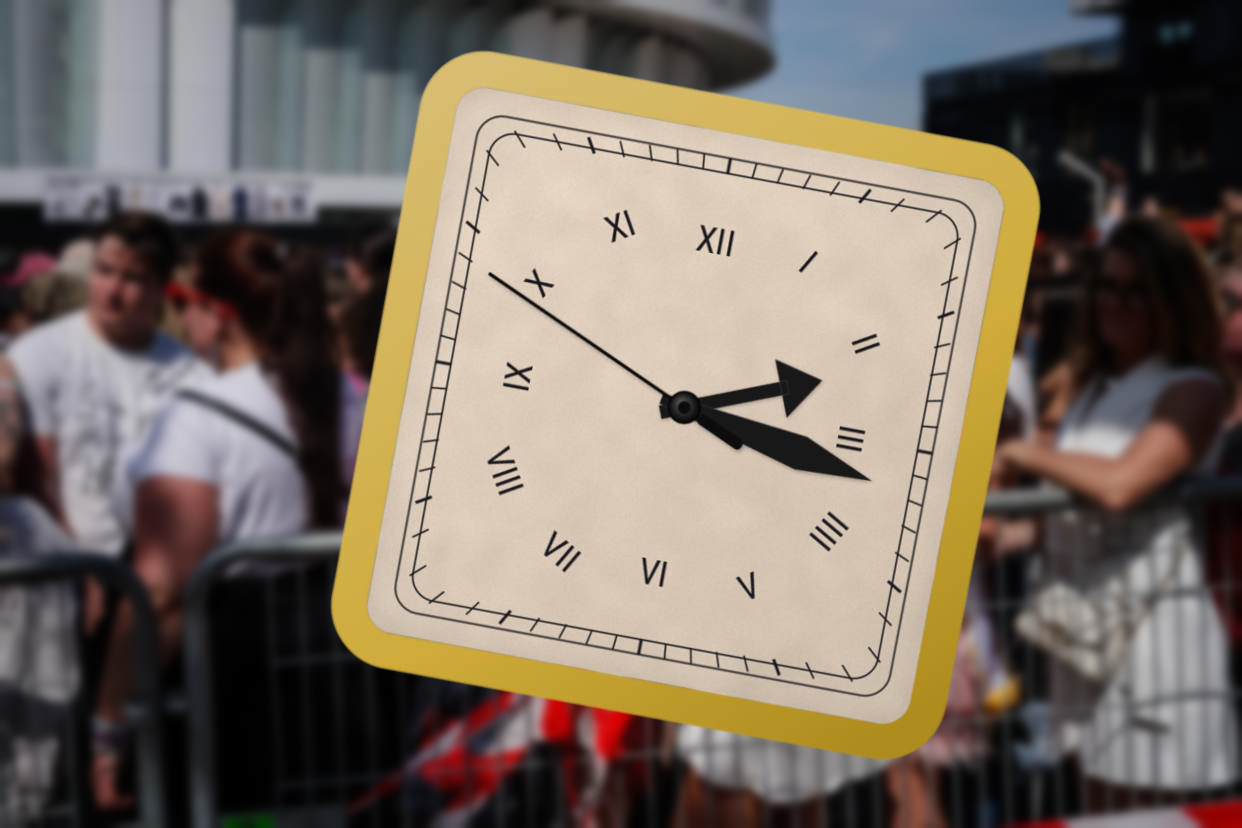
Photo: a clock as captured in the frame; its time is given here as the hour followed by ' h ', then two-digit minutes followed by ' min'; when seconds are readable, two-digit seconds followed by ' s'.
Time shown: 2 h 16 min 49 s
